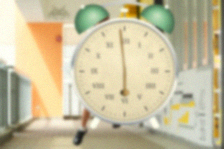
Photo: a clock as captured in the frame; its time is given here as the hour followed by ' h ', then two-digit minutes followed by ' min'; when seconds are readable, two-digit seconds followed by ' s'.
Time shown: 5 h 59 min
